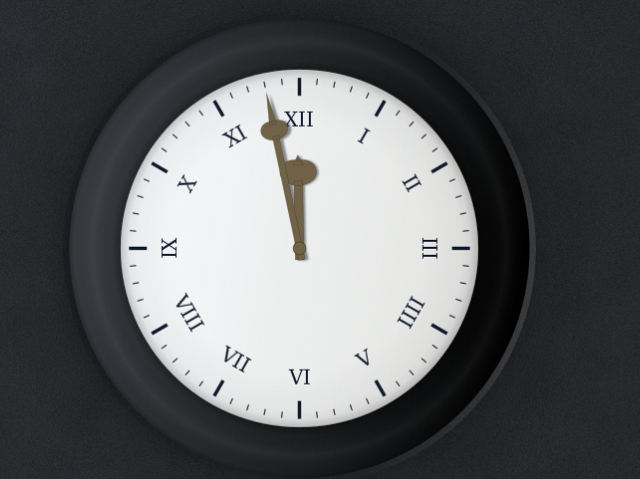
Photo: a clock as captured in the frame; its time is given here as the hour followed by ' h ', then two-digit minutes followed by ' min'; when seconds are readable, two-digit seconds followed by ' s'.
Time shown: 11 h 58 min
